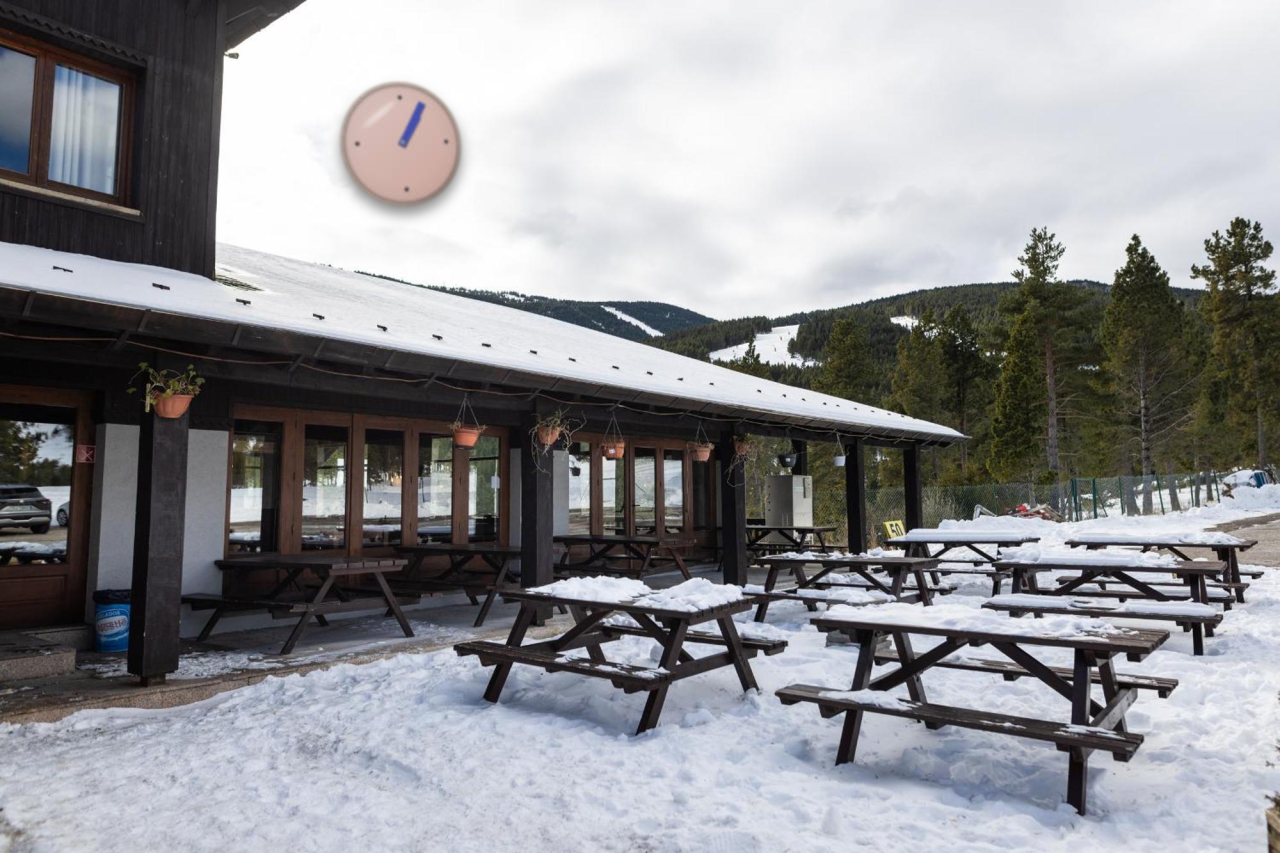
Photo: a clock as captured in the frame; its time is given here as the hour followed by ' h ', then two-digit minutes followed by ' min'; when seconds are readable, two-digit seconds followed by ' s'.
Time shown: 1 h 05 min
